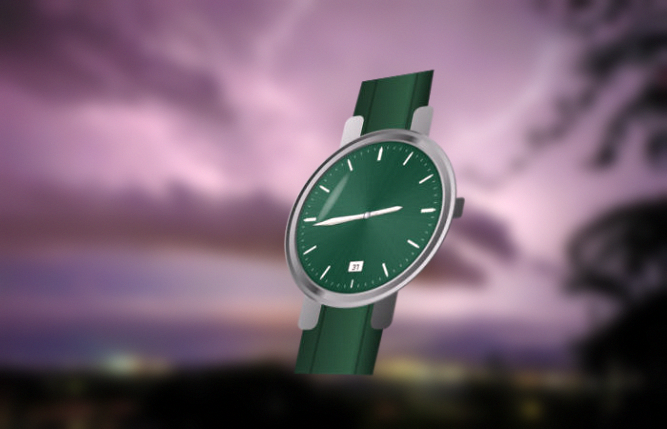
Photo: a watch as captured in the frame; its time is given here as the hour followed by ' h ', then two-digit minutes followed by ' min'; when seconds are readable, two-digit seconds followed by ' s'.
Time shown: 2 h 44 min
